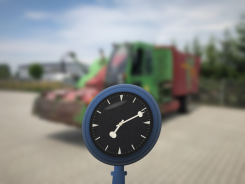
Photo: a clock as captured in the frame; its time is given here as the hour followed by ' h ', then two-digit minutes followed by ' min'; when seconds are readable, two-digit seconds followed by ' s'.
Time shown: 7 h 11 min
